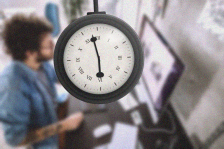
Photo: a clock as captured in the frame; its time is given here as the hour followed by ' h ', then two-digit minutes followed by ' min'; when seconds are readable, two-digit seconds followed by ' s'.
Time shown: 5 h 58 min
